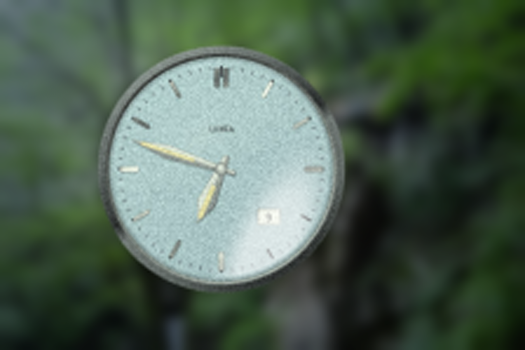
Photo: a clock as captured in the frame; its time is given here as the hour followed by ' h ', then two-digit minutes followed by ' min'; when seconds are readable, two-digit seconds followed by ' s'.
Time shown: 6 h 48 min
